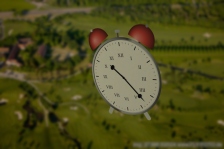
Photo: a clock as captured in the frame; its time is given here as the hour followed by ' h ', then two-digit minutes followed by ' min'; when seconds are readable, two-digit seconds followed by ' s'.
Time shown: 10 h 23 min
